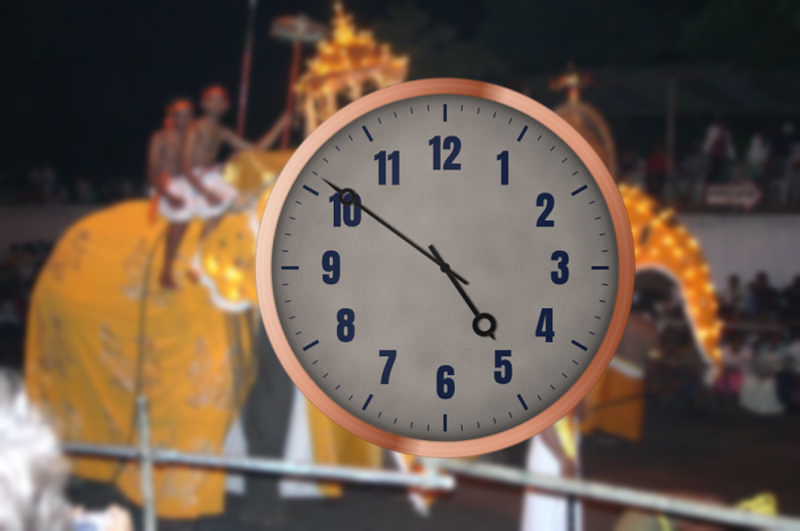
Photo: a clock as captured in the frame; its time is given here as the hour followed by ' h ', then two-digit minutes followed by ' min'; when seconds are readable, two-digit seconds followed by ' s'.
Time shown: 4 h 51 min
